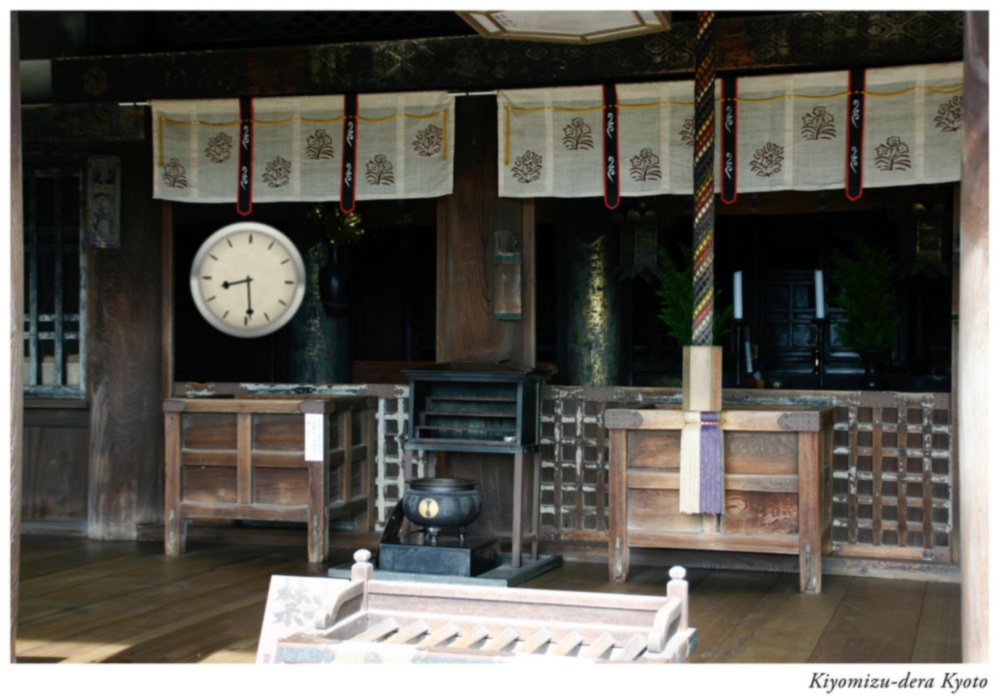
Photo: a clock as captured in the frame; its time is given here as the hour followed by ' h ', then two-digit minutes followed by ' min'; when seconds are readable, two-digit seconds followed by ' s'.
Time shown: 8 h 29 min
